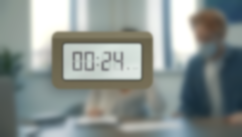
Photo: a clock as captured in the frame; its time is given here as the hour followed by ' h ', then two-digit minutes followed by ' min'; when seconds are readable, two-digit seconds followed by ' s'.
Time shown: 0 h 24 min
